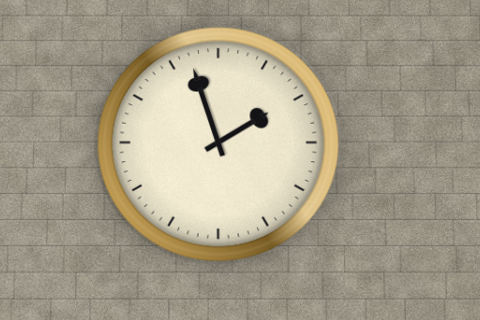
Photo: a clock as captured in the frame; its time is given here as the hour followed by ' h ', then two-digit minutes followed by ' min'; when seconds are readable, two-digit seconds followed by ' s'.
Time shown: 1 h 57 min
